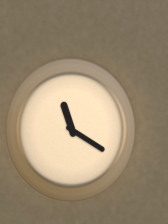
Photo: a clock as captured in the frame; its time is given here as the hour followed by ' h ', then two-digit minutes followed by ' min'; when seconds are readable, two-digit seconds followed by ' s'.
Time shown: 11 h 20 min
